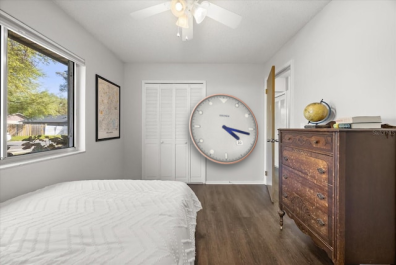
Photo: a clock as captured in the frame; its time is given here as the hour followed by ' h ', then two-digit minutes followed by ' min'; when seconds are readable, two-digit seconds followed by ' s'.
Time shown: 4 h 17 min
